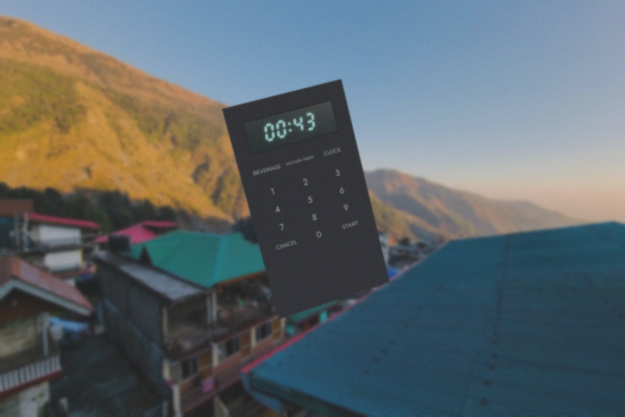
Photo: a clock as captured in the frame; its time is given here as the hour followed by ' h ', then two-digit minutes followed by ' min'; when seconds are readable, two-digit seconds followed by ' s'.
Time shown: 0 h 43 min
